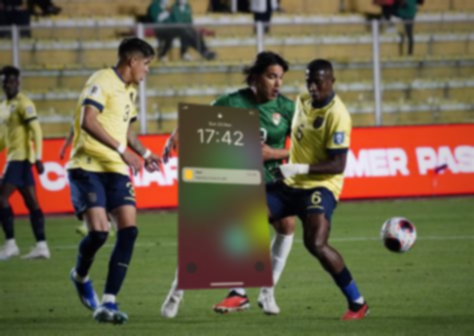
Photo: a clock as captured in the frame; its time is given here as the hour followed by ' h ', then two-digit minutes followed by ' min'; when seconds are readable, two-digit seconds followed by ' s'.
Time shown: 17 h 42 min
